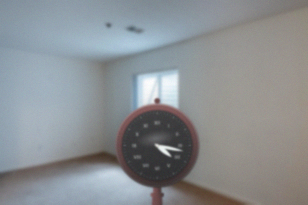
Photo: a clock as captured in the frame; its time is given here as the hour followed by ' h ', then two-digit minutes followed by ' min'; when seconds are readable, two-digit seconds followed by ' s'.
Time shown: 4 h 17 min
